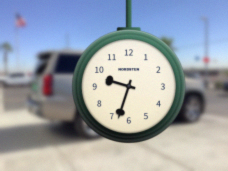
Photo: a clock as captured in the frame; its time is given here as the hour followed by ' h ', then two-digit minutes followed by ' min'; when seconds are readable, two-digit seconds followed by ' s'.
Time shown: 9 h 33 min
